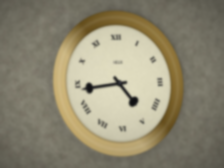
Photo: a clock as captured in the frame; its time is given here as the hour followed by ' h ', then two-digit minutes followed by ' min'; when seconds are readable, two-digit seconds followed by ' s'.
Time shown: 4 h 44 min
